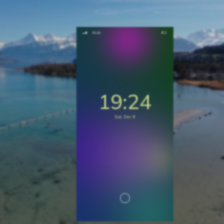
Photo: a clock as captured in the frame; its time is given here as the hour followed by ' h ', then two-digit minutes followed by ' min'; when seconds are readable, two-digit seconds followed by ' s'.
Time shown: 19 h 24 min
